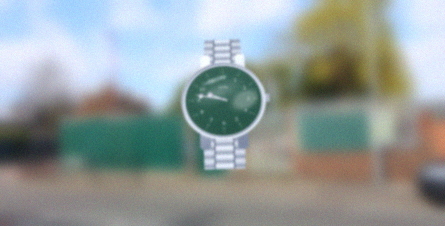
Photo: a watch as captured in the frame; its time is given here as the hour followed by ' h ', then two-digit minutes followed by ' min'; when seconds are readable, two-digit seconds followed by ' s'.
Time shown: 9 h 47 min
